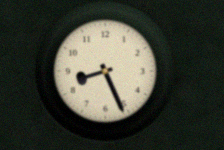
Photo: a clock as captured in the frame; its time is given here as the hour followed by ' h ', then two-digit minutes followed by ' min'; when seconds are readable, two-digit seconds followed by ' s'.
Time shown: 8 h 26 min
